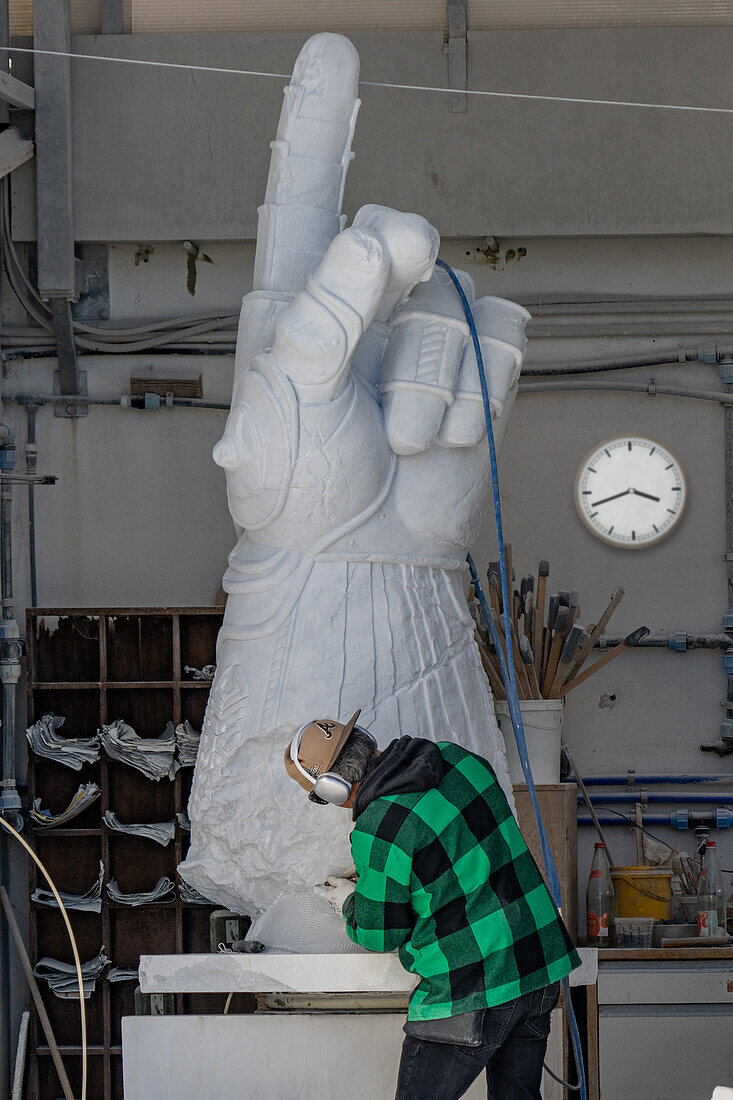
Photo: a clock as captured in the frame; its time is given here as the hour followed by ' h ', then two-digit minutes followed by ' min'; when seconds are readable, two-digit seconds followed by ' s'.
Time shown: 3 h 42 min
